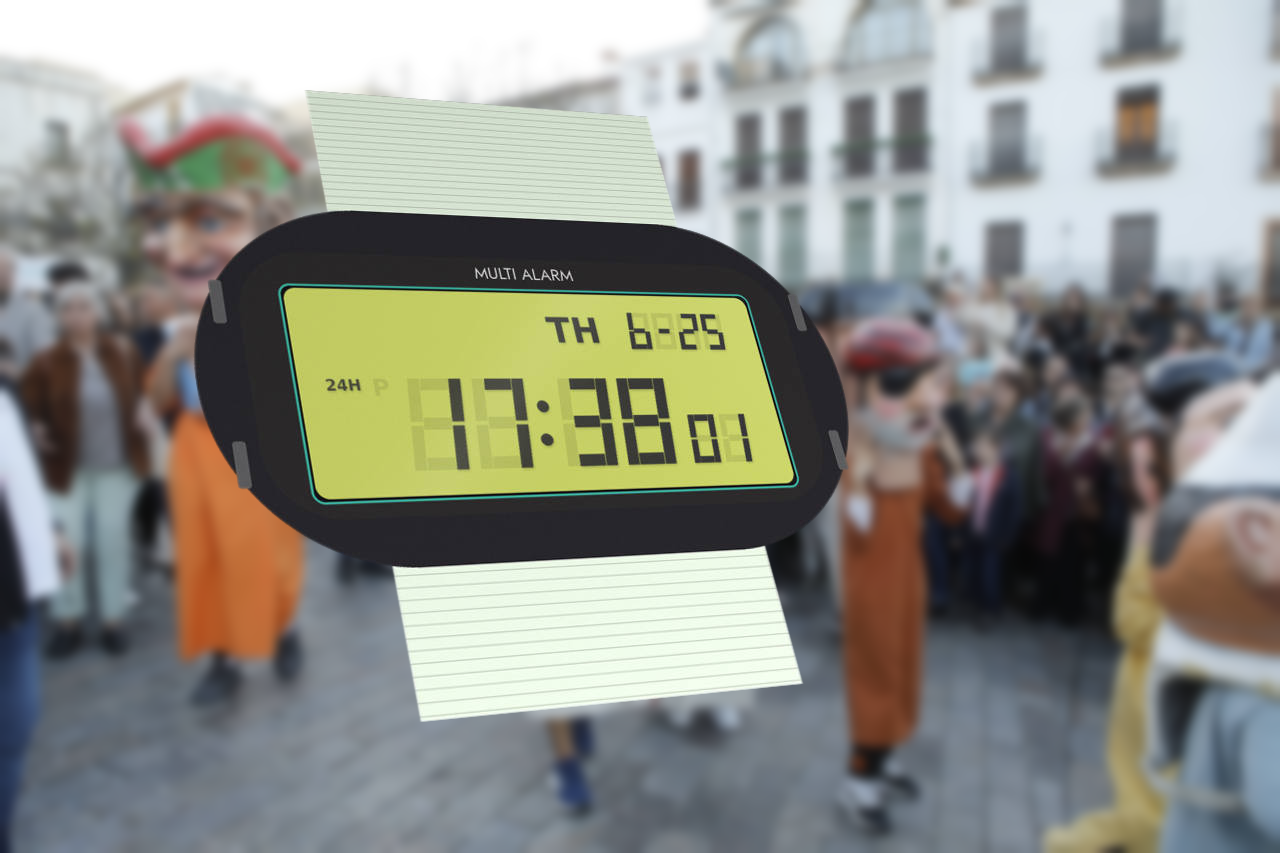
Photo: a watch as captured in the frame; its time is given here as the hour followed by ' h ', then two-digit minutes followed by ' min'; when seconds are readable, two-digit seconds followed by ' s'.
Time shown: 17 h 38 min 01 s
